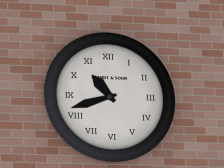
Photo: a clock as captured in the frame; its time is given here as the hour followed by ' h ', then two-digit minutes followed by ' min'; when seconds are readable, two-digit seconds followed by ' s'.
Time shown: 10 h 42 min
